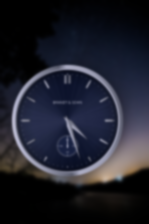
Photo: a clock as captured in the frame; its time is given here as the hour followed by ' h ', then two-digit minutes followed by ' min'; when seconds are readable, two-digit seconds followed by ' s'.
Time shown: 4 h 27 min
